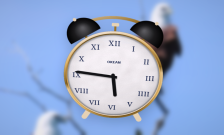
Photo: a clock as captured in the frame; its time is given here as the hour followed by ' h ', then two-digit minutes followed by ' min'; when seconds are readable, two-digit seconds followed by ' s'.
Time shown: 5 h 46 min
